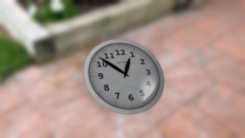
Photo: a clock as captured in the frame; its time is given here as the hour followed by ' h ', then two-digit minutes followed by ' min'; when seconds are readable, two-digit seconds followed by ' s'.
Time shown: 12 h 52 min
